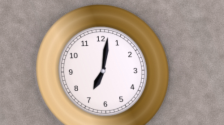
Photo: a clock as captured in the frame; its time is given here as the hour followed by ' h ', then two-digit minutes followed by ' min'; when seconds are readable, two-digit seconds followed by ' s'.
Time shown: 7 h 02 min
